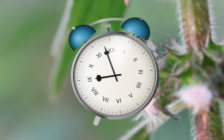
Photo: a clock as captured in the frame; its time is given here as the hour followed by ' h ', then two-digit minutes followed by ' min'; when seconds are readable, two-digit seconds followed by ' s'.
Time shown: 8 h 58 min
